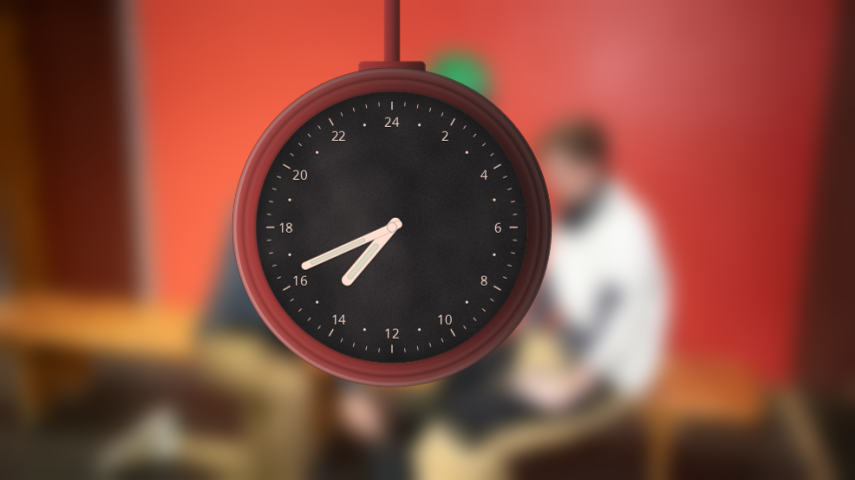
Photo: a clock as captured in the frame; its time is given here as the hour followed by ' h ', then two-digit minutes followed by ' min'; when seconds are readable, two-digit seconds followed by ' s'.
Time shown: 14 h 41 min
